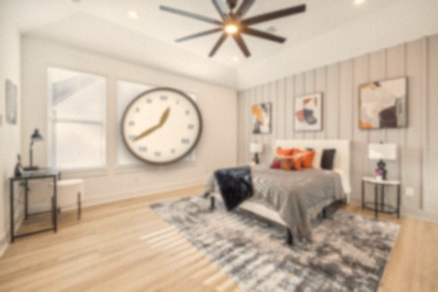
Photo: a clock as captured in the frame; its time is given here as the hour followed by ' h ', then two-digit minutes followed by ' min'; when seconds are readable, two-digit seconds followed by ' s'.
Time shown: 12 h 39 min
